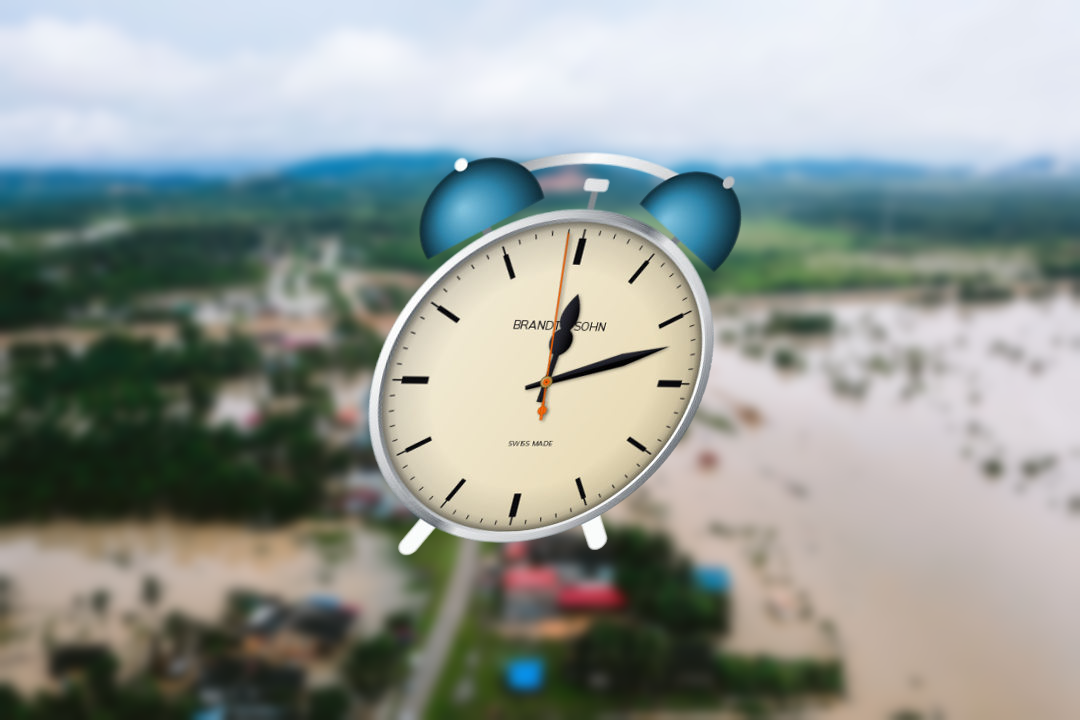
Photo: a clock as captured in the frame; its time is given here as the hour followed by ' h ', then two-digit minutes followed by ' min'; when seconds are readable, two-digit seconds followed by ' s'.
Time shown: 12 h 11 min 59 s
